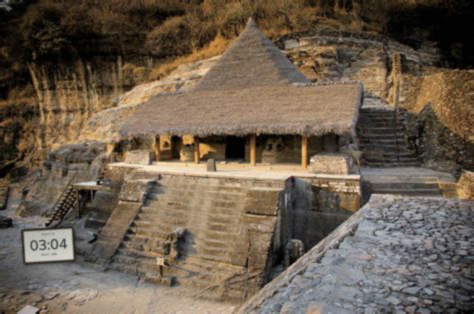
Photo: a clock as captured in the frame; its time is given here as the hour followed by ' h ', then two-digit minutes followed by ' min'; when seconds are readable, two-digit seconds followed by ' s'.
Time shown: 3 h 04 min
